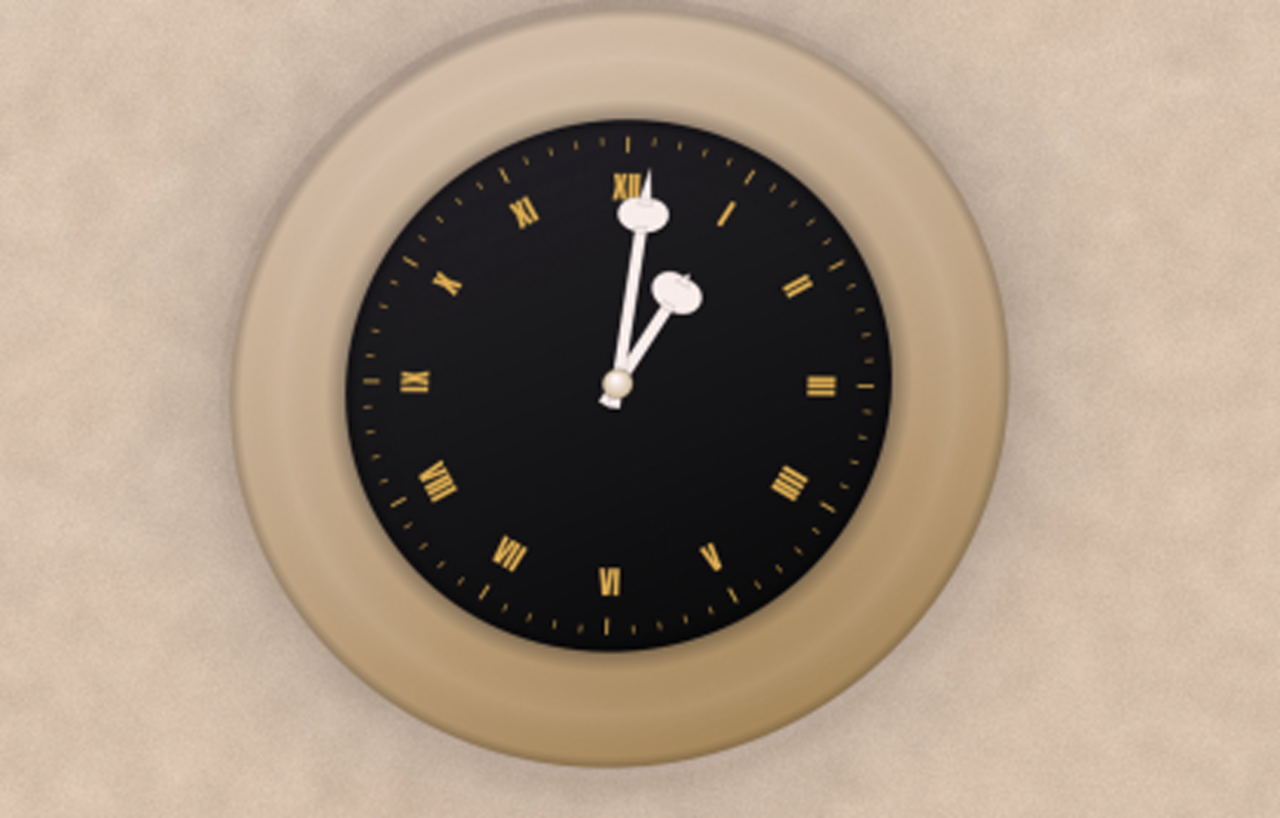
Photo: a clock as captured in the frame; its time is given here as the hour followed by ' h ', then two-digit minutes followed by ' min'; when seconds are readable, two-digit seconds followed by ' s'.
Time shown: 1 h 01 min
